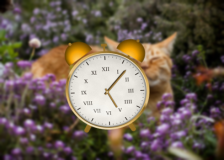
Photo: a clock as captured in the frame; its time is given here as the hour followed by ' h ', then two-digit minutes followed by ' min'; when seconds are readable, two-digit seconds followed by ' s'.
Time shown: 5 h 07 min
